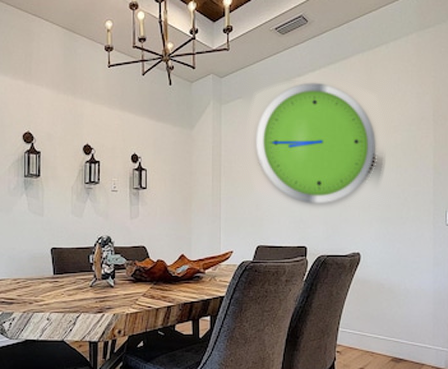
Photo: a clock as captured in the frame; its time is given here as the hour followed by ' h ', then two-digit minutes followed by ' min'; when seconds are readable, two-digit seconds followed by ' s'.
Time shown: 8 h 45 min
